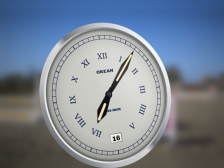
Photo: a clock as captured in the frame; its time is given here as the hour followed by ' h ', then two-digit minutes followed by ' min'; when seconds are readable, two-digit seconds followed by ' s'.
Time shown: 7 h 07 min
